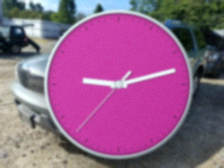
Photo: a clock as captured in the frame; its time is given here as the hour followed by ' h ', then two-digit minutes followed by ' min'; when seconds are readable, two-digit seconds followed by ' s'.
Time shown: 9 h 12 min 37 s
